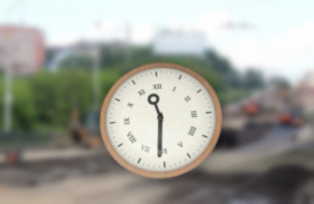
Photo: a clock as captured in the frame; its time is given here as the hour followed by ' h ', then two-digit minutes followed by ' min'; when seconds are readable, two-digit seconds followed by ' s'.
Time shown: 11 h 31 min
